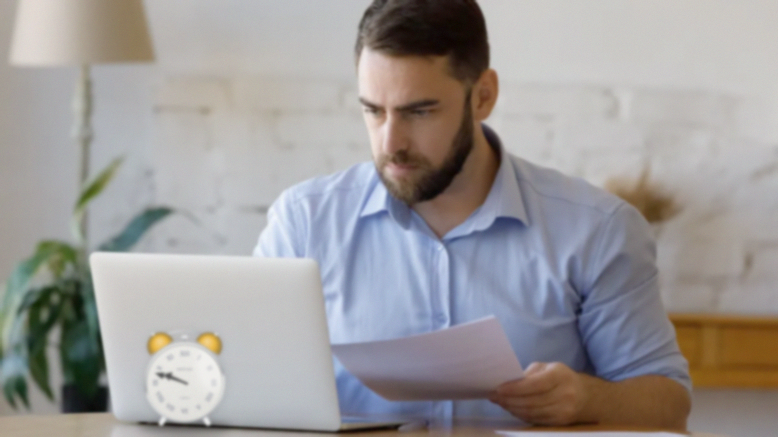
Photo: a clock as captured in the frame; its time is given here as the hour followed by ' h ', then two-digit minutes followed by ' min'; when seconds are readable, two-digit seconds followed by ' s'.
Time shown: 9 h 48 min
